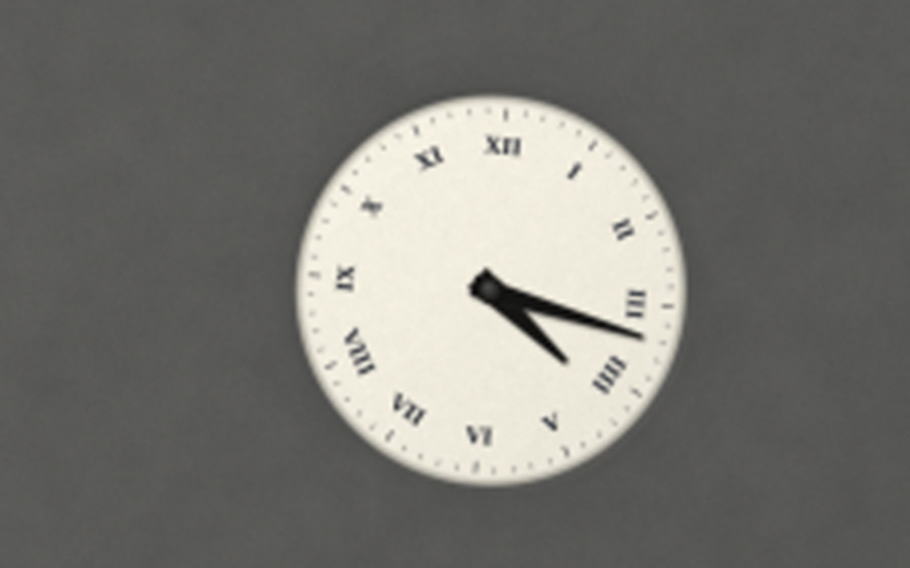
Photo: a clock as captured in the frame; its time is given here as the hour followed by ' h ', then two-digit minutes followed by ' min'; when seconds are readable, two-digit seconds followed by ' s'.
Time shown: 4 h 17 min
